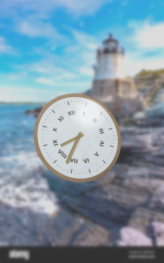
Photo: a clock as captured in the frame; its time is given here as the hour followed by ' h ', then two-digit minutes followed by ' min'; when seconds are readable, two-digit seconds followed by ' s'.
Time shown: 8 h 37 min
